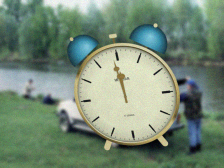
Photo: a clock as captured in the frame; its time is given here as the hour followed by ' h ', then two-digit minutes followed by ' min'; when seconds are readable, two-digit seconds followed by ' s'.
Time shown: 11 h 59 min
